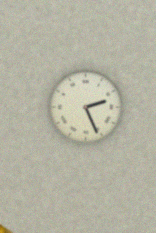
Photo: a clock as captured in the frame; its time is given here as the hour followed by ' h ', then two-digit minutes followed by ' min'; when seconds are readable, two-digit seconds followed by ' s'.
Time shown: 2 h 26 min
